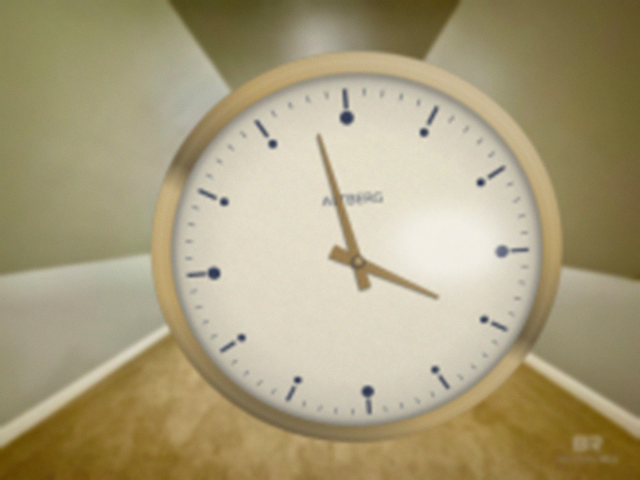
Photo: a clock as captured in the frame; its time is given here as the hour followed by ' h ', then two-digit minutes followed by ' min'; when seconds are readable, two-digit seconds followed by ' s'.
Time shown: 3 h 58 min
